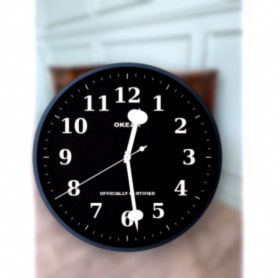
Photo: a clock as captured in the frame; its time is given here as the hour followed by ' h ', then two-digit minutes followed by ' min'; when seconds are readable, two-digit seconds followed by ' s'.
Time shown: 12 h 28 min 40 s
